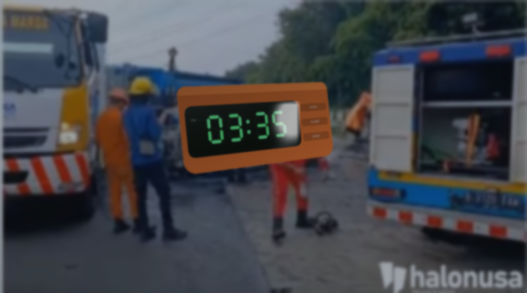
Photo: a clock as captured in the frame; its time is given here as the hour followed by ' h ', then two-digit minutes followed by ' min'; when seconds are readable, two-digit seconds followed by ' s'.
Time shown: 3 h 35 min
